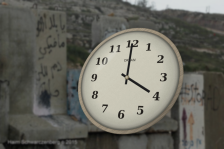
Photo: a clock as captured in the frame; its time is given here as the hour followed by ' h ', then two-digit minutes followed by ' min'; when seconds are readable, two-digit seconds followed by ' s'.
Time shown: 4 h 00 min
